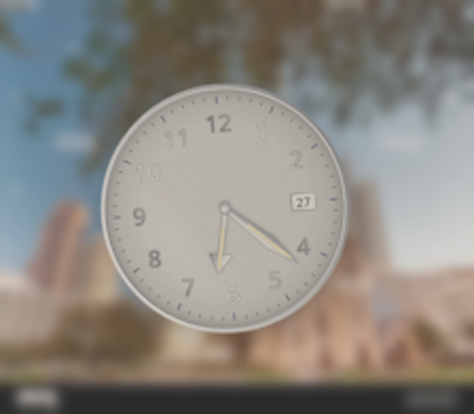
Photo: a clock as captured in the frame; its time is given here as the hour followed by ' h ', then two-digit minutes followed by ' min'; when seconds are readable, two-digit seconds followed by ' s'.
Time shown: 6 h 22 min
